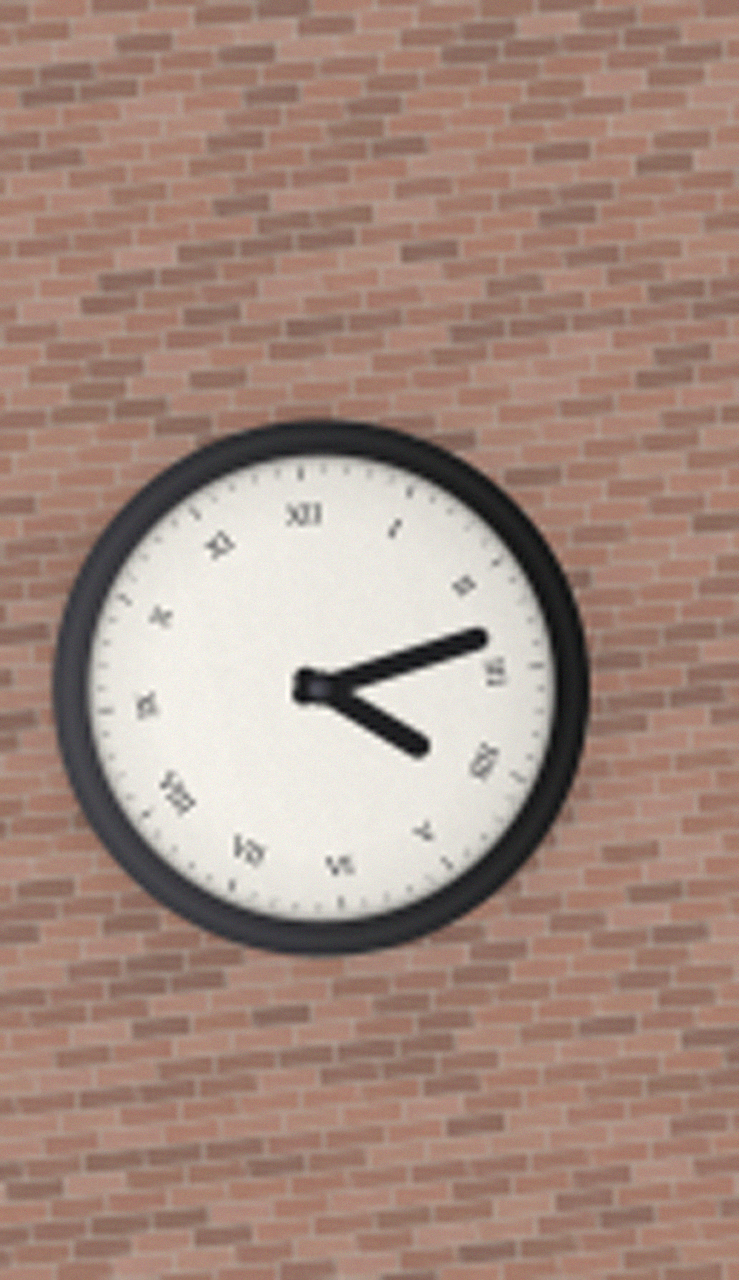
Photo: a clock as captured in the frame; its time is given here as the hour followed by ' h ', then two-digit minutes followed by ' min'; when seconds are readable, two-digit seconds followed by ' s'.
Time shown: 4 h 13 min
